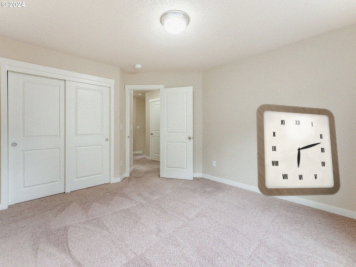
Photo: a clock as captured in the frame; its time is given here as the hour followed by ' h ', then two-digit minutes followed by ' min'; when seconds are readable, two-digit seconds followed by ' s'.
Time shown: 6 h 12 min
